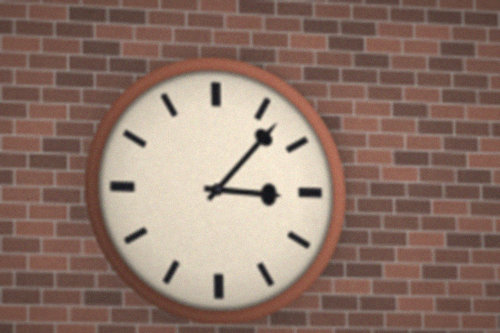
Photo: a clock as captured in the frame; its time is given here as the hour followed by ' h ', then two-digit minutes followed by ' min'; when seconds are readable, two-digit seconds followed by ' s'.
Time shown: 3 h 07 min
